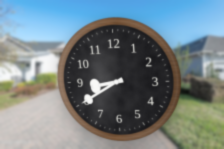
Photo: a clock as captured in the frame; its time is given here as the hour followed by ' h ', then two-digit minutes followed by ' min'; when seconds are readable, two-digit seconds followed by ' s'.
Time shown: 8 h 40 min
